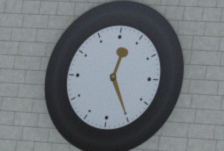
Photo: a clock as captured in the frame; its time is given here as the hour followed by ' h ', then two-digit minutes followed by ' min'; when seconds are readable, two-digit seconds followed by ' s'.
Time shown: 12 h 25 min
